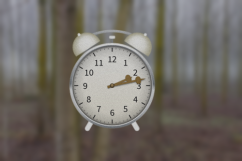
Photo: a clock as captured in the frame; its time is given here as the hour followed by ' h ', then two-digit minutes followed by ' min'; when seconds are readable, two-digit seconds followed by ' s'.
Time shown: 2 h 13 min
